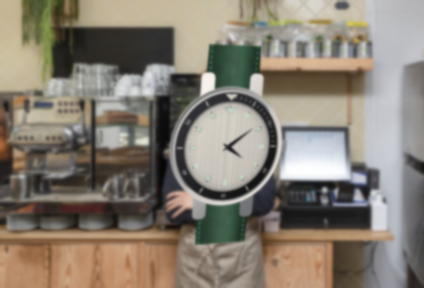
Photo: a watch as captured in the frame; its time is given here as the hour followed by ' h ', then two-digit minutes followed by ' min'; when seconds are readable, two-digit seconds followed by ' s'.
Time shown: 4 h 09 min
